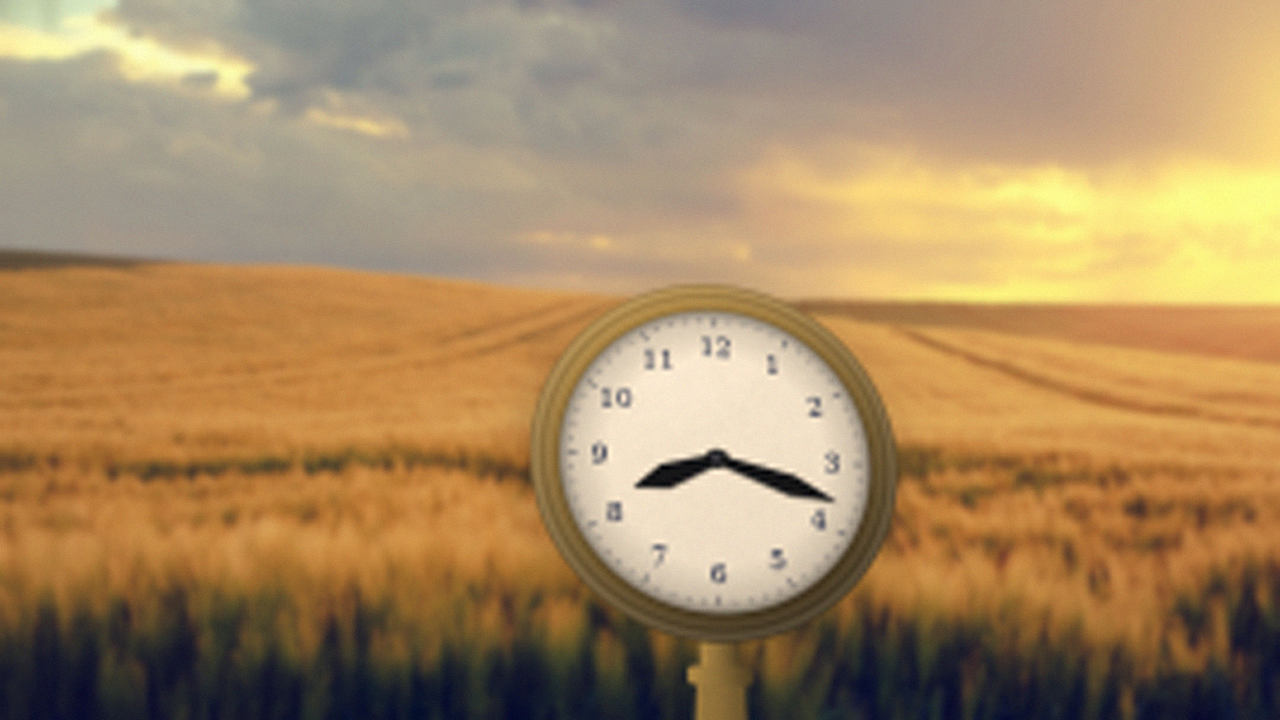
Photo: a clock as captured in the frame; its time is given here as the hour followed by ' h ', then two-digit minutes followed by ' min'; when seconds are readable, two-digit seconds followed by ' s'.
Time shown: 8 h 18 min
